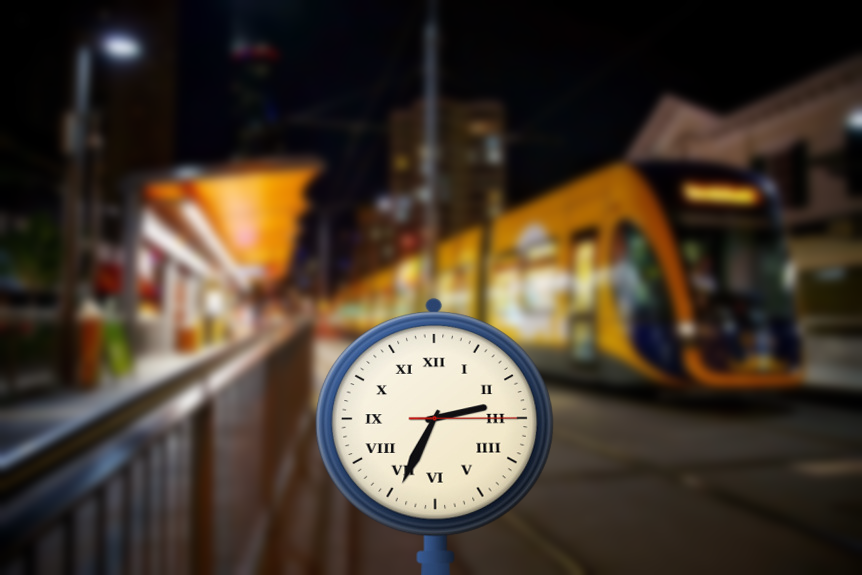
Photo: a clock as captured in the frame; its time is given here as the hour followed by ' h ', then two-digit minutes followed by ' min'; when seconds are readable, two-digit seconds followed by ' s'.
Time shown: 2 h 34 min 15 s
